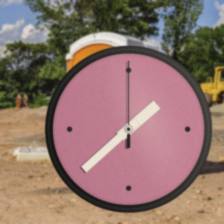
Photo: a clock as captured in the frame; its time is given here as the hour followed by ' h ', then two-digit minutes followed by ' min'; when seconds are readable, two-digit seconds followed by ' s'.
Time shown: 1 h 38 min 00 s
